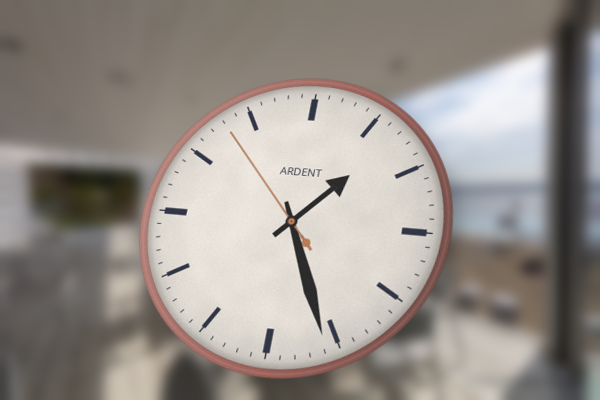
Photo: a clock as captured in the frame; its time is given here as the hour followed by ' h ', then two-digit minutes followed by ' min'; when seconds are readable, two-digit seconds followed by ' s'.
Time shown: 1 h 25 min 53 s
